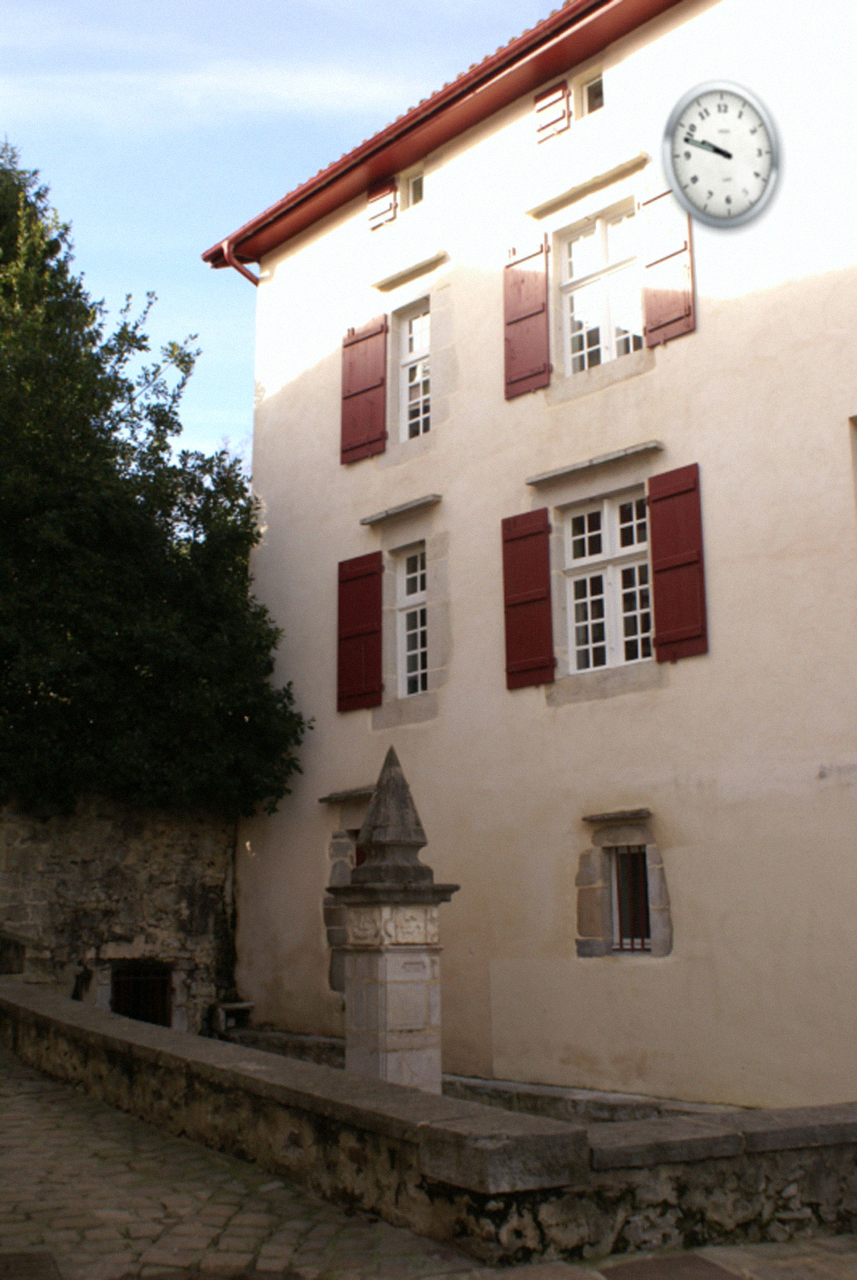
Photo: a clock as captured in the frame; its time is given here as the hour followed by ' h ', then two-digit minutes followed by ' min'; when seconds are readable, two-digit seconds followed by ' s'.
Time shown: 9 h 48 min
